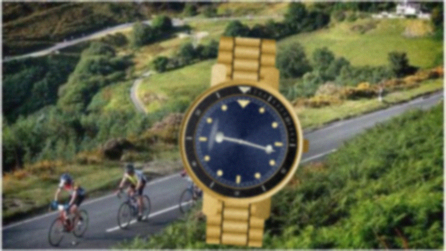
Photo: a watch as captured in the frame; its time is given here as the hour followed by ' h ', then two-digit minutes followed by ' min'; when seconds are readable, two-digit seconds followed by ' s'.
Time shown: 9 h 17 min
